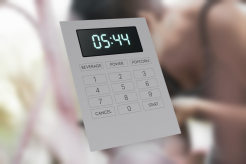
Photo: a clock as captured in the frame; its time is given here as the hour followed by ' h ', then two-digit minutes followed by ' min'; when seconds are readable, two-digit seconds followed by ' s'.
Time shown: 5 h 44 min
